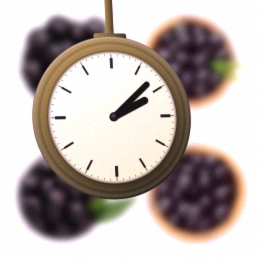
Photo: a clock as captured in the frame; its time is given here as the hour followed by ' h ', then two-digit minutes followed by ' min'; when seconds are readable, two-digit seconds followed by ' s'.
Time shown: 2 h 08 min
